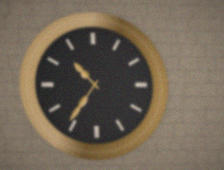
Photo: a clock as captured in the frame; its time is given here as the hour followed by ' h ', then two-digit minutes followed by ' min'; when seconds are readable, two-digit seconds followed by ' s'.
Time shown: 10 h 36 min
